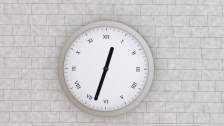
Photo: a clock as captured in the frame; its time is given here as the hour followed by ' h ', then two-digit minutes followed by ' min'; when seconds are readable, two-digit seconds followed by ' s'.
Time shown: 12 h 33 min
